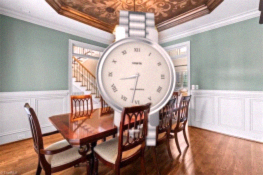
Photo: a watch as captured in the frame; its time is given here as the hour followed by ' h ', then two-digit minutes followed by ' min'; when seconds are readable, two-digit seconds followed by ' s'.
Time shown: 8 h 32 min
